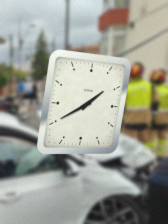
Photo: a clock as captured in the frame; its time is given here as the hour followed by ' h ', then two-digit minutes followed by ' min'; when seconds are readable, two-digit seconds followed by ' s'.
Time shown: 1 h 40 min
